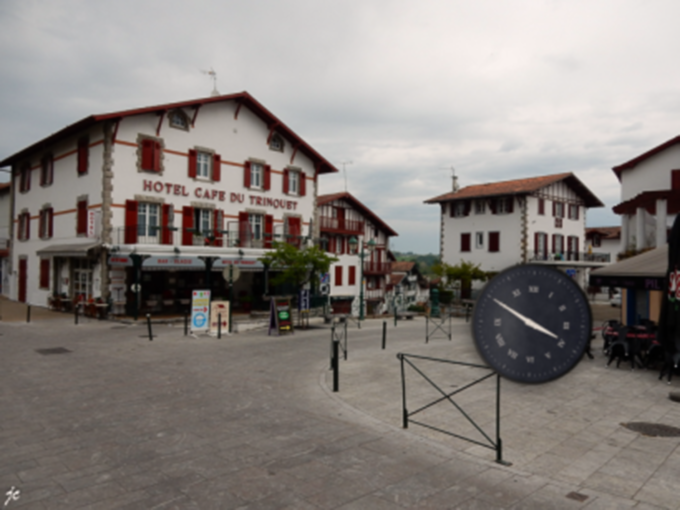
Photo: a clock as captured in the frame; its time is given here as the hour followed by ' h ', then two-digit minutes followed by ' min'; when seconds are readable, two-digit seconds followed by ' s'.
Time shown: 3 h 50 min
